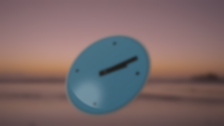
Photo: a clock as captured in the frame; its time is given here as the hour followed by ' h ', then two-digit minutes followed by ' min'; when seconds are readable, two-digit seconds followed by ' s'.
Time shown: 2 h 10 min
